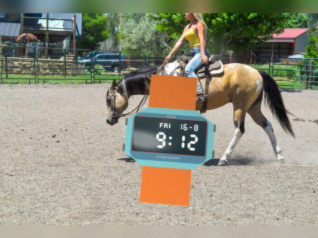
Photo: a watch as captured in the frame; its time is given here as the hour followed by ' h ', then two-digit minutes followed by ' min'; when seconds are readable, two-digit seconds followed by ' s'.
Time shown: 9 h 12 min
